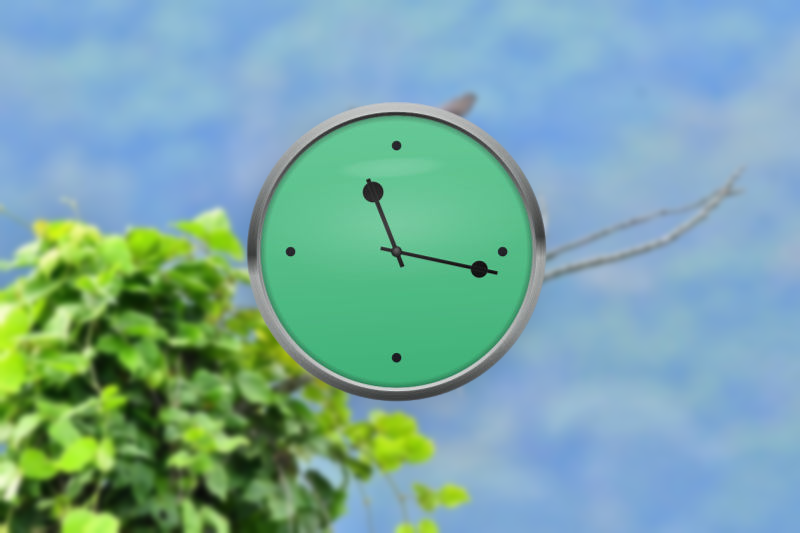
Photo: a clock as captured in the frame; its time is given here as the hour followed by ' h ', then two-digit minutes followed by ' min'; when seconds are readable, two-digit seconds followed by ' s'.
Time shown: 11 h 17 min
